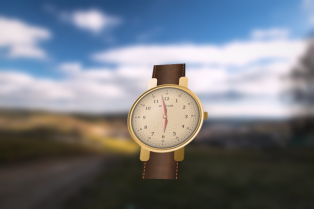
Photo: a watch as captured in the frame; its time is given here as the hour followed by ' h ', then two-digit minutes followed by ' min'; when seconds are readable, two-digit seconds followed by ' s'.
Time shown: 5 h 58 min
